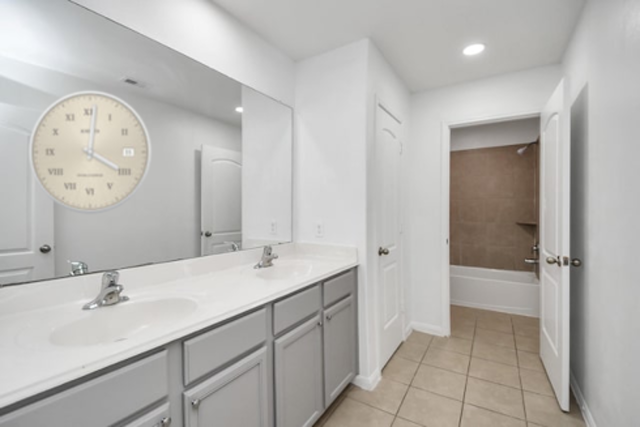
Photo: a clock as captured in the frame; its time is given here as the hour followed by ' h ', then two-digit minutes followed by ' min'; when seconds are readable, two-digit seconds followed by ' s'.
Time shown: 4 h 01 min
